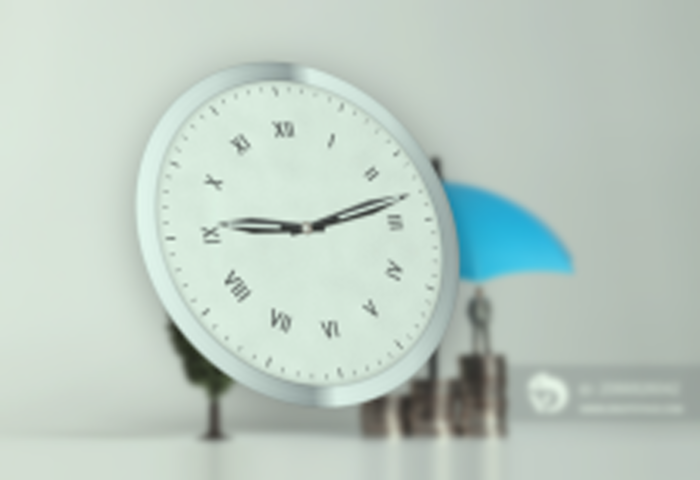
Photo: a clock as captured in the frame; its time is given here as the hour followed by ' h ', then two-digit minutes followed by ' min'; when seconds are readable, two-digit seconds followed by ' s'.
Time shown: 9 h 13 min
